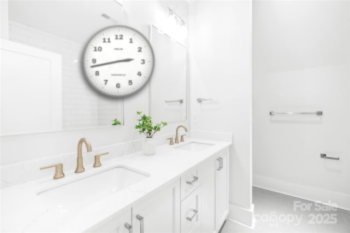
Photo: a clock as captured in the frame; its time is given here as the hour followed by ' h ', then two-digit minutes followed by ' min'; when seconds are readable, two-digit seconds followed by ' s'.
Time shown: 2 h 43 min
